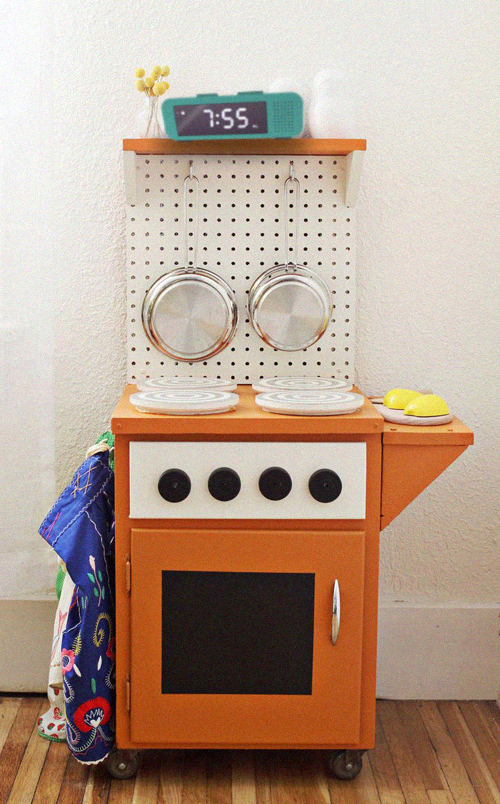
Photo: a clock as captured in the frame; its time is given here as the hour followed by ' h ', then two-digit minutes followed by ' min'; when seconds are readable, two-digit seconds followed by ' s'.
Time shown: 7 h 55 min
